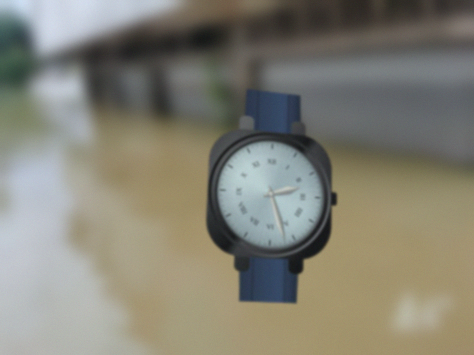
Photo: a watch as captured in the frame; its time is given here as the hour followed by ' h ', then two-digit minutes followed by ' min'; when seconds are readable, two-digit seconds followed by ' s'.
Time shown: 2 h 27 min
